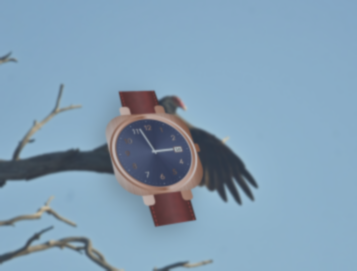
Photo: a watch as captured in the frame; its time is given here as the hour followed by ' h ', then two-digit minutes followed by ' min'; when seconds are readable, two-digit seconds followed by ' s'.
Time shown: 2 h 57 min
